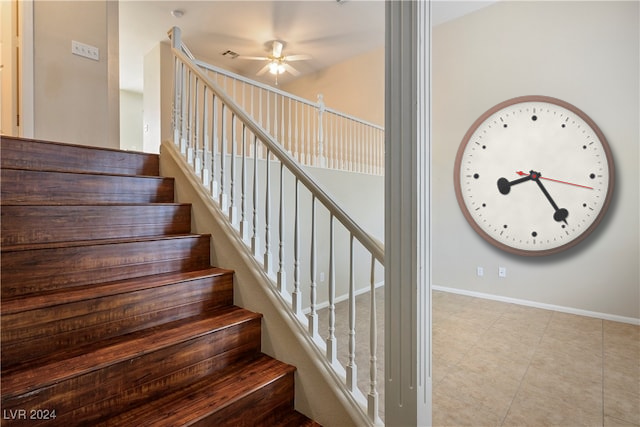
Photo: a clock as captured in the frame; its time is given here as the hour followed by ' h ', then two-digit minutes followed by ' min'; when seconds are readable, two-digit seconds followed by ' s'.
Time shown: 8 h 24 min 17 s
